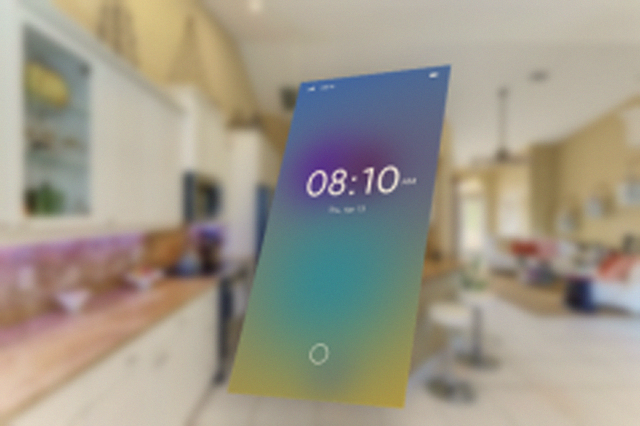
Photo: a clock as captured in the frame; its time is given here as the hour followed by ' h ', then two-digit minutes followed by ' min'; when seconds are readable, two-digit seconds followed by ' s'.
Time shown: 8 h 10 min
